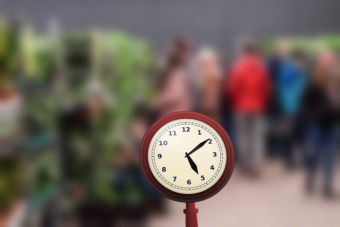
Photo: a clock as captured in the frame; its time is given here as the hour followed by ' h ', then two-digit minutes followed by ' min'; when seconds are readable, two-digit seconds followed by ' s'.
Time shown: 5 h 09 min
